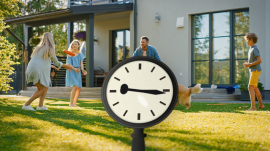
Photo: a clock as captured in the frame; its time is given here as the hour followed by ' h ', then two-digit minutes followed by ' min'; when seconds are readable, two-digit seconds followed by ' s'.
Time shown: 9 h 16 min
